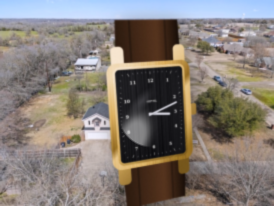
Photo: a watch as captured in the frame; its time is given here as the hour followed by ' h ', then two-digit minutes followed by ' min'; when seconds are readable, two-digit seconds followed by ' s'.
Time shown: 3 h 12 min
